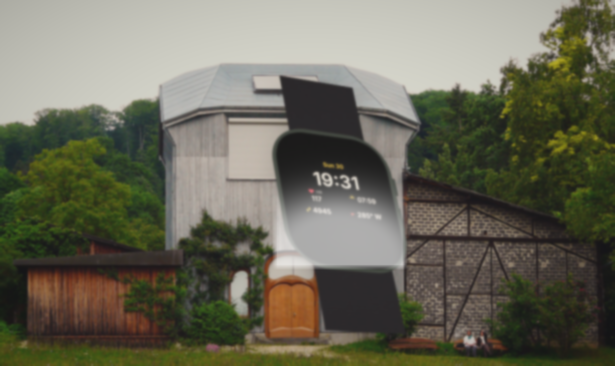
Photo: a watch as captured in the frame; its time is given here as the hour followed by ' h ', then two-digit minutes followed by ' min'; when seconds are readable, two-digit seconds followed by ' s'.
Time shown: 19 h 31 min
